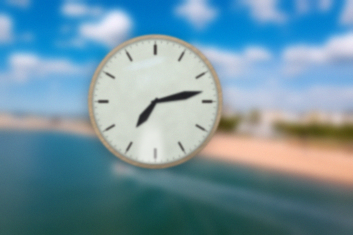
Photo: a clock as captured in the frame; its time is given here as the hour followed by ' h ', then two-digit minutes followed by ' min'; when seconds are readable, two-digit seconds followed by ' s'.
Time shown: 7 h 13 min
